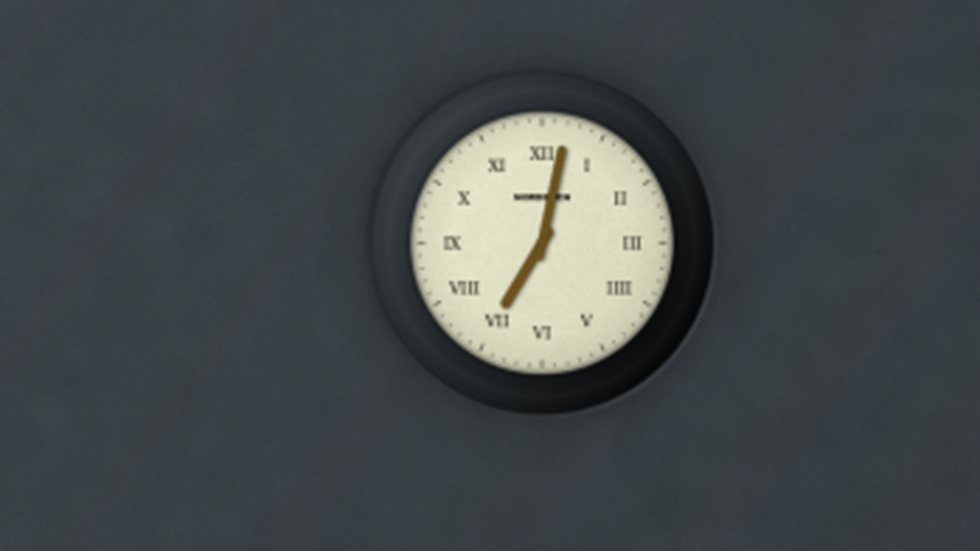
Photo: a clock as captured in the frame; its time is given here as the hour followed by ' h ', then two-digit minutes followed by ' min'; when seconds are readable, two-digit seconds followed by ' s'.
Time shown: 7 h 02 min
